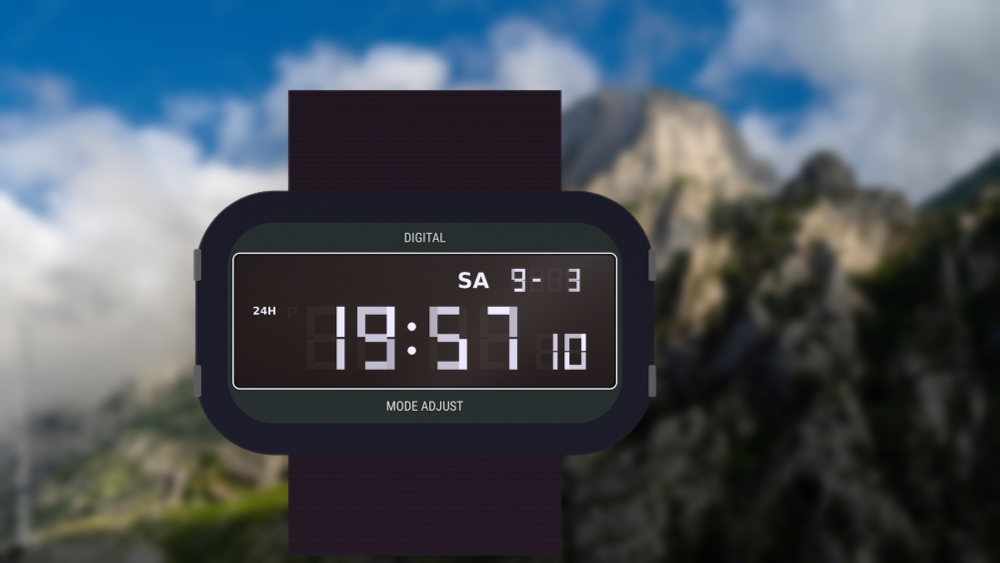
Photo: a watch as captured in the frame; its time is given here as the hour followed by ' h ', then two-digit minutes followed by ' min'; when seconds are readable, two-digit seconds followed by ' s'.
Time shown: 19 h 57 min 10 s
